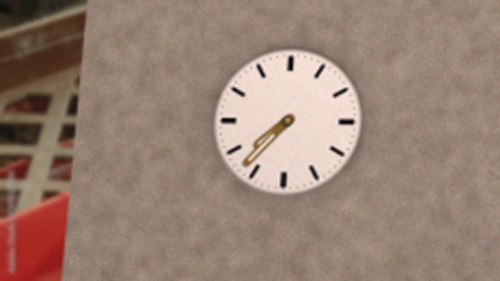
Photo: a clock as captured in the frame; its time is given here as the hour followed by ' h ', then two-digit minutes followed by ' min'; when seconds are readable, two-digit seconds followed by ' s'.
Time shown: 7 h 37 min
